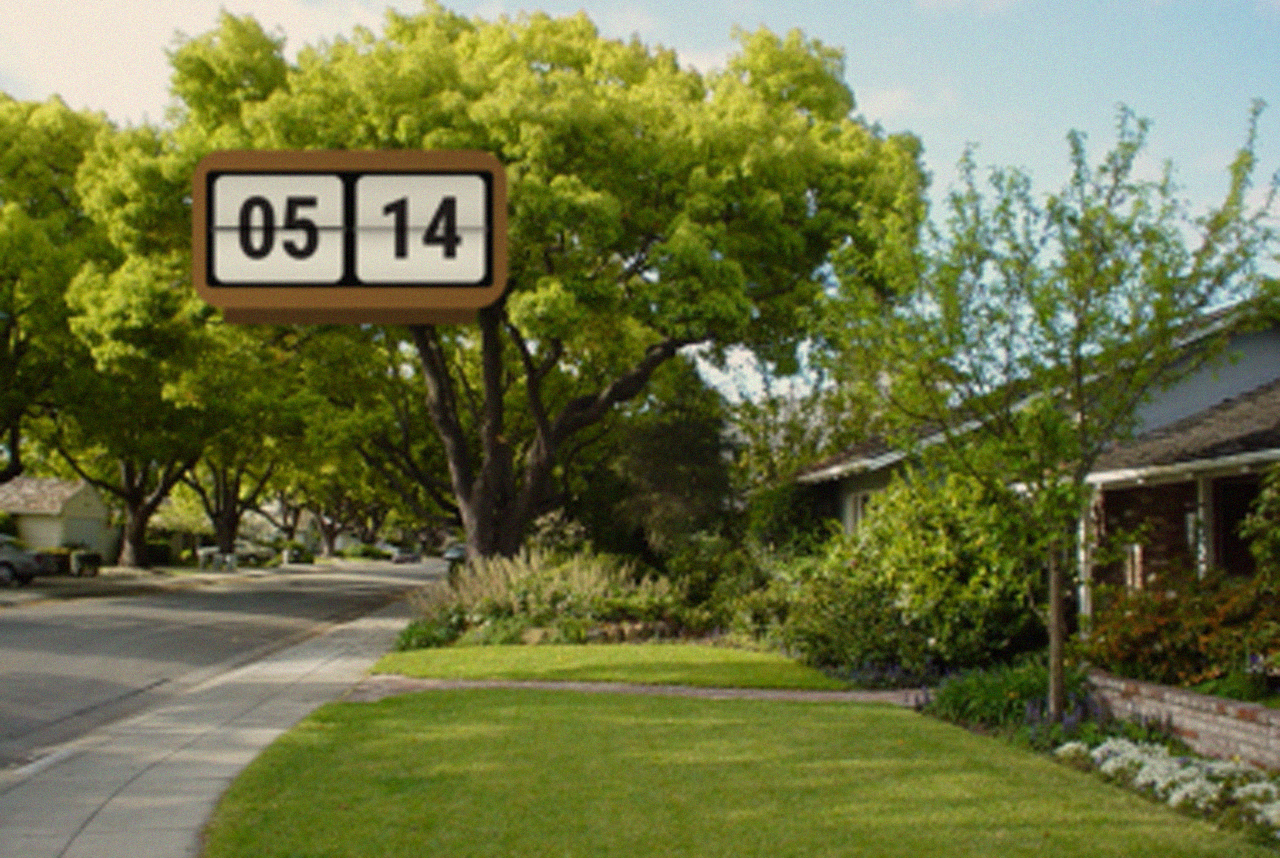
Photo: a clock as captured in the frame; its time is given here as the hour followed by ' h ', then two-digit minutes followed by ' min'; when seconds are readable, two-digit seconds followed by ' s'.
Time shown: 5 h 14 min
